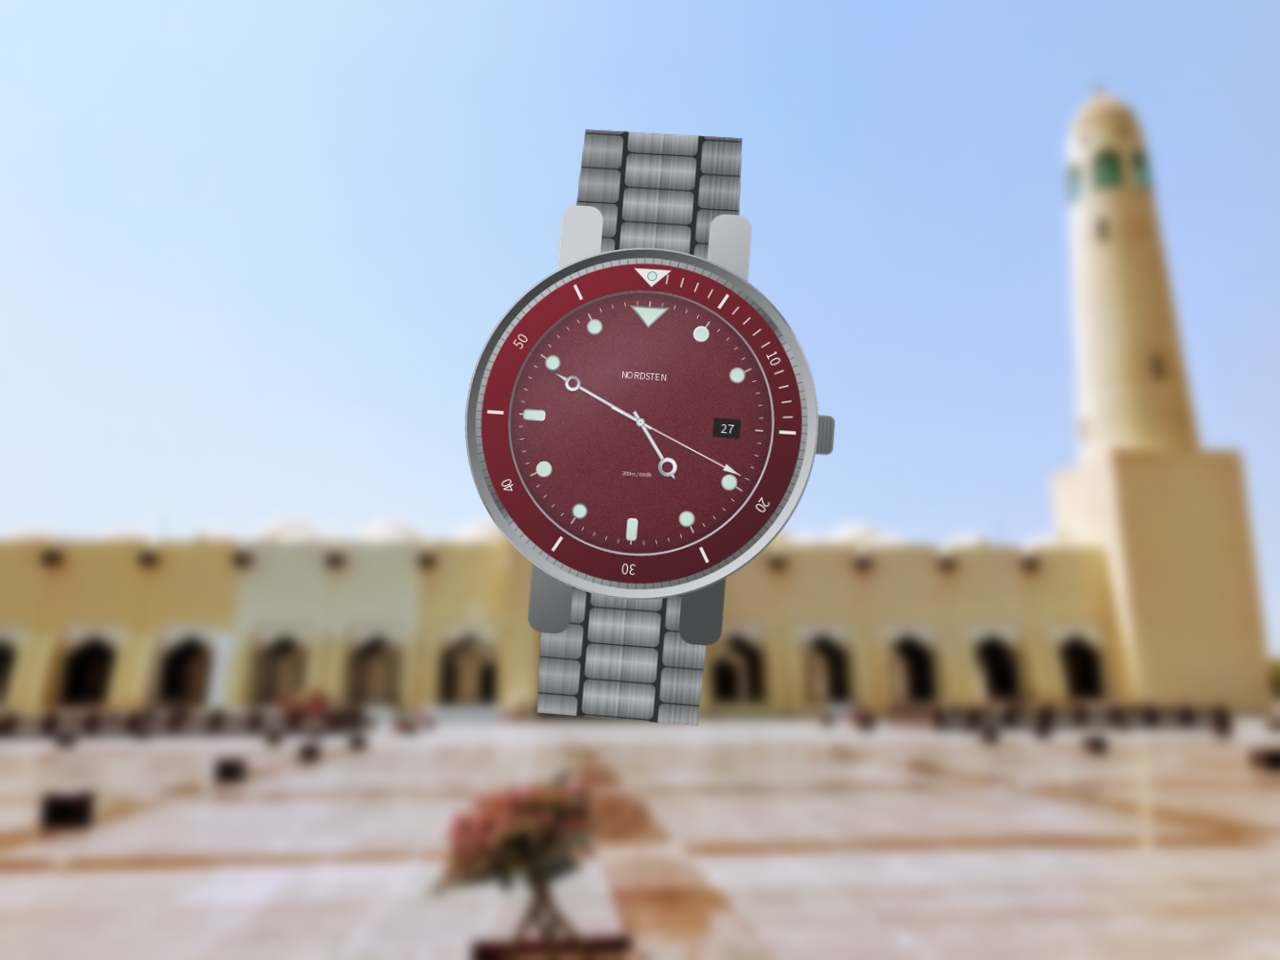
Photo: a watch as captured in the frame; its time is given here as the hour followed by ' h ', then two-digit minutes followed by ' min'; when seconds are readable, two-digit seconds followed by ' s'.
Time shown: 4 h 49 min 19 s
